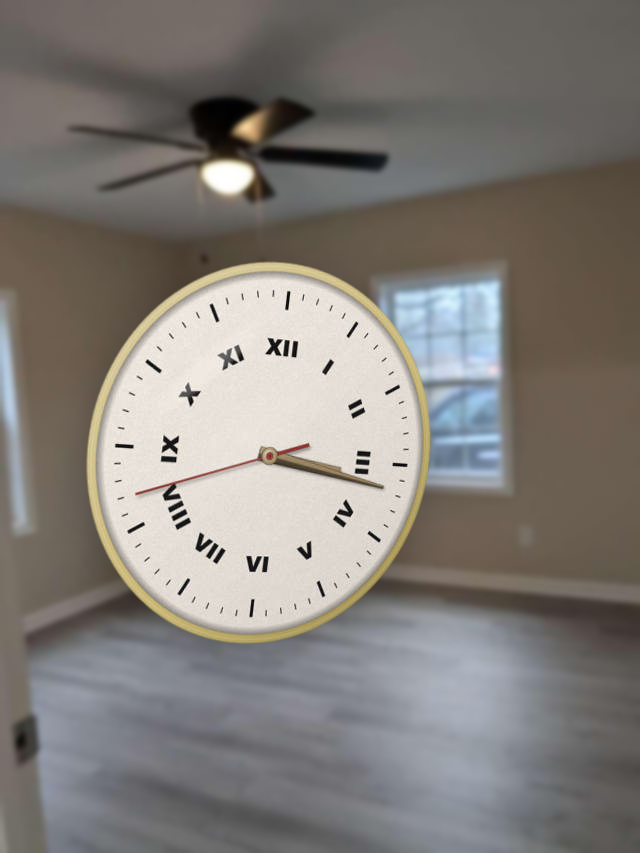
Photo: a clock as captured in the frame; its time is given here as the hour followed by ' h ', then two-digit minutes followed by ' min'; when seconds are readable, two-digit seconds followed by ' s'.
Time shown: 3 h 16 min 42 s
